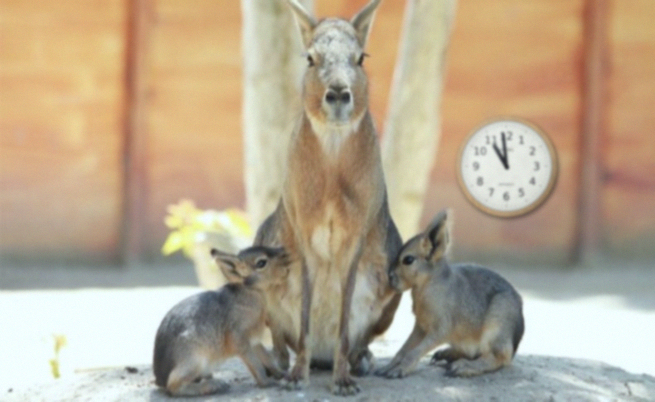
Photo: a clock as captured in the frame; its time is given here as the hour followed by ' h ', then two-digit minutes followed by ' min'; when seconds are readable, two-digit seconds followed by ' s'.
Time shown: 10 h 59 min
